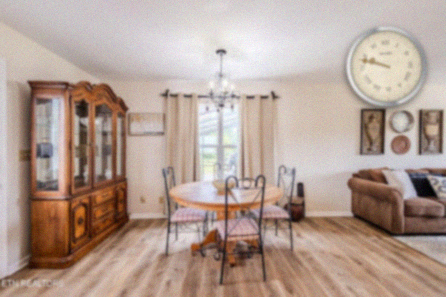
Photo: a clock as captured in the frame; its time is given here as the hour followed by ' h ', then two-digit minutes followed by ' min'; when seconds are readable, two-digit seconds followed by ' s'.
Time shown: 9 h 48 min
